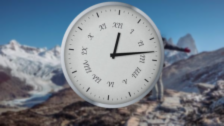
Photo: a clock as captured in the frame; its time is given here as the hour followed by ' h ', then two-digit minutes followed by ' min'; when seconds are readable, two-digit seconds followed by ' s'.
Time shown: 12 h 13 min
